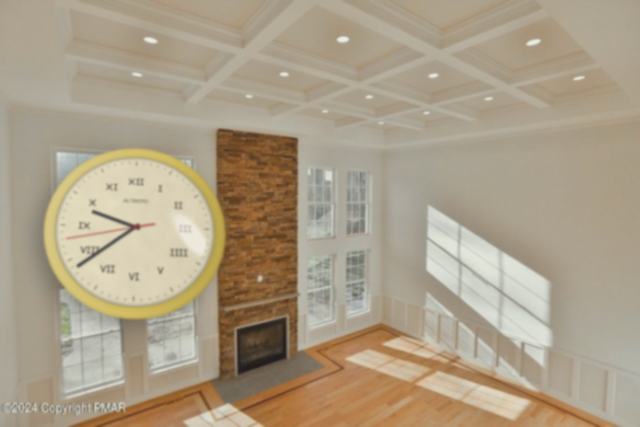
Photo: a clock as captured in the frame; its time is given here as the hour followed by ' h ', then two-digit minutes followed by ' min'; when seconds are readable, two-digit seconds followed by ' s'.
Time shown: 9 h 38 min 43 s
